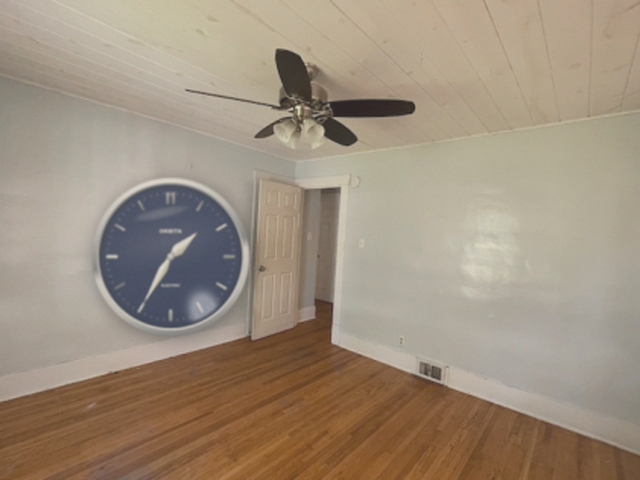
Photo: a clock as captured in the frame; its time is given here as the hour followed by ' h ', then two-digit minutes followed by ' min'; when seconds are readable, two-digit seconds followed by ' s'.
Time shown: 1 h 35 min
